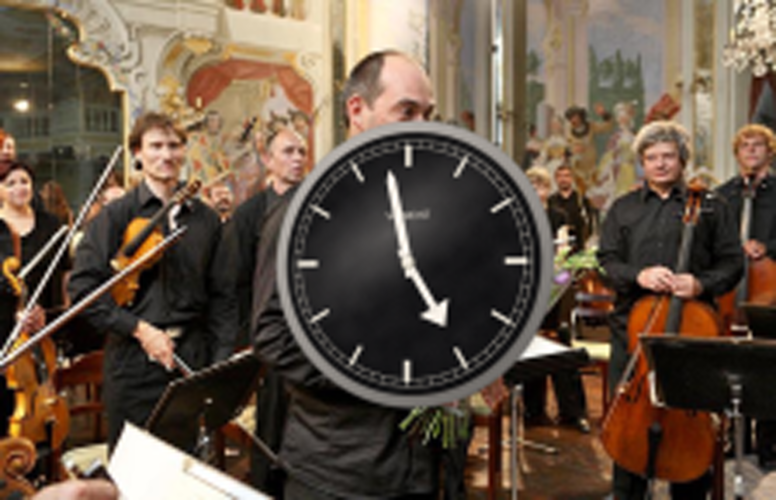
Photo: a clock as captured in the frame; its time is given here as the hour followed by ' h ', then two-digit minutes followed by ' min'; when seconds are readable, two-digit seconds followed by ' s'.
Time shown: 4 h 58 min
